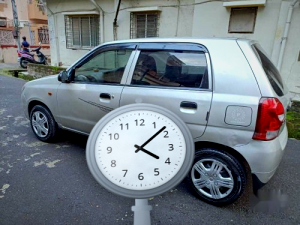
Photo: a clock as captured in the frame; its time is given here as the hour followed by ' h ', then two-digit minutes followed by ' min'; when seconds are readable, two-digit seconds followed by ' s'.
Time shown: 4 h 08 min
